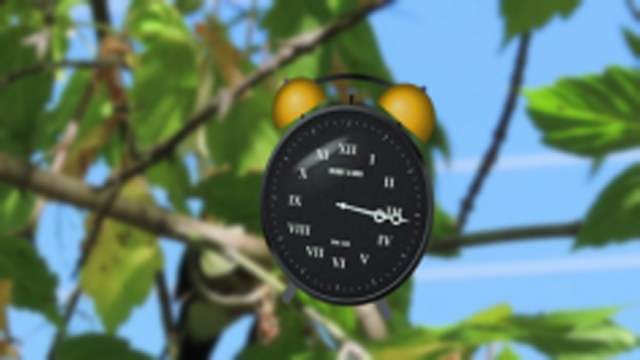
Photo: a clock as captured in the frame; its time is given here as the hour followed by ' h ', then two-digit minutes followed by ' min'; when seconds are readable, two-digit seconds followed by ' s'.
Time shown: 3 h 16 min
